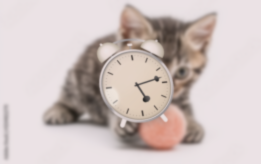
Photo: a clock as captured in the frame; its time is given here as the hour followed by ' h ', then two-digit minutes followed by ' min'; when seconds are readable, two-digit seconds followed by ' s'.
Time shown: 5 h 13 min
